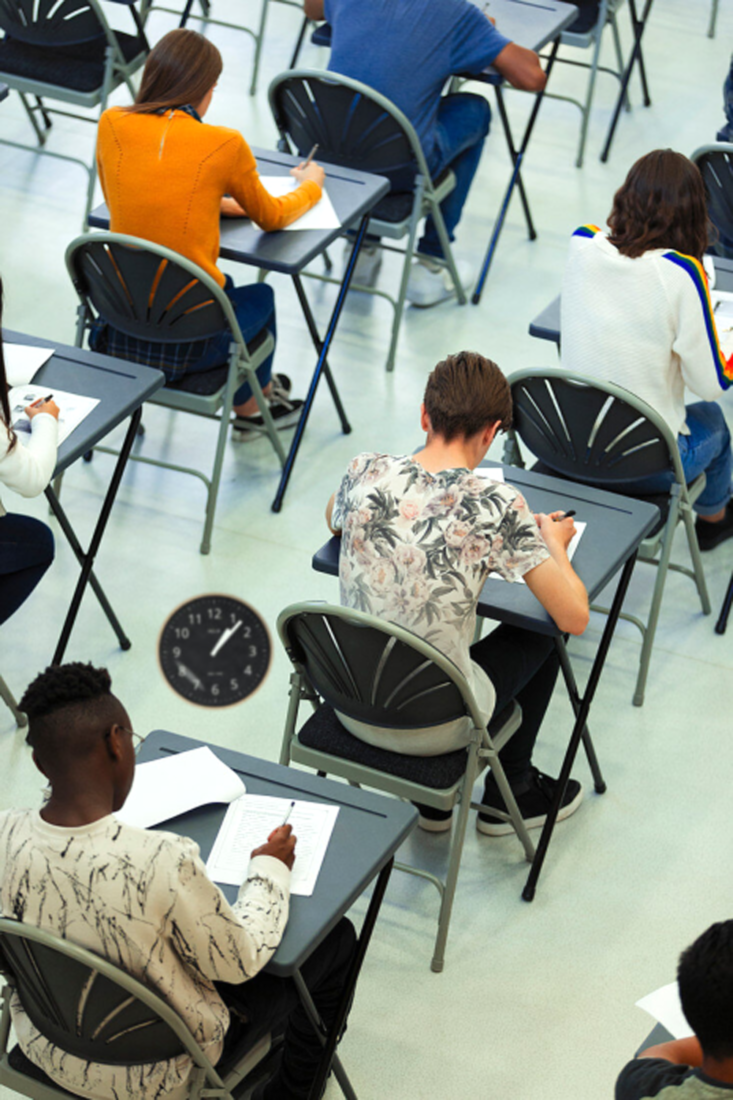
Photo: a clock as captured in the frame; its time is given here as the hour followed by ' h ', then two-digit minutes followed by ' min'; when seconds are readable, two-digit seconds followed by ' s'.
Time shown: 1 h 07 min
